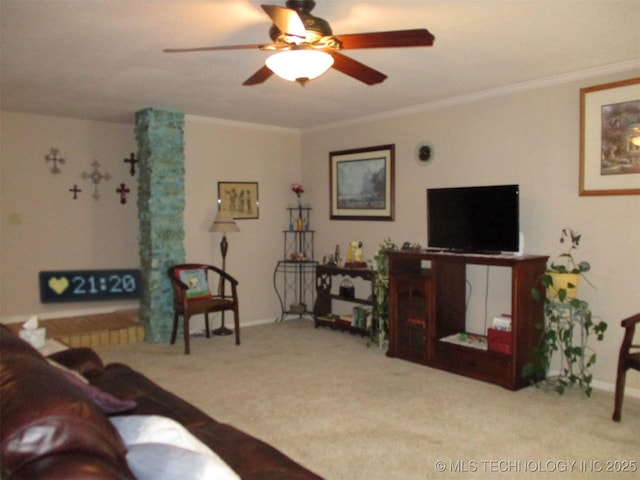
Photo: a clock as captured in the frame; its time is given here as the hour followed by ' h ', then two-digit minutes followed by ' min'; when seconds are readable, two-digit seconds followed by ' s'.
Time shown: 21 h 20 min
